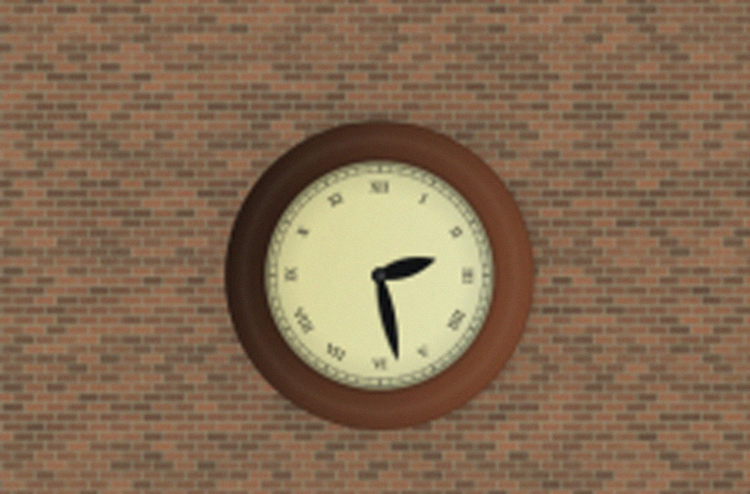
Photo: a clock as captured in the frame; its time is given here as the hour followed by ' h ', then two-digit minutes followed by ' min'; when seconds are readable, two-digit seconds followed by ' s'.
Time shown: 2 h 28 min
